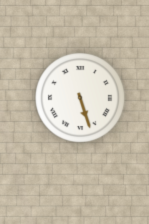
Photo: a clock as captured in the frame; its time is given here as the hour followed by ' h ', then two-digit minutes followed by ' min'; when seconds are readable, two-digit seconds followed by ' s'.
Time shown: 5 h 27 min
